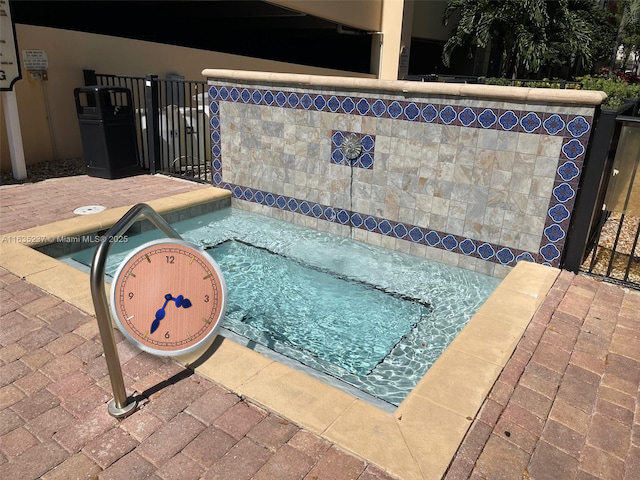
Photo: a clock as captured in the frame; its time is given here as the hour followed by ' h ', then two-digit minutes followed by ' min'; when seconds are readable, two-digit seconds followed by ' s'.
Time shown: 3 h 34 min
